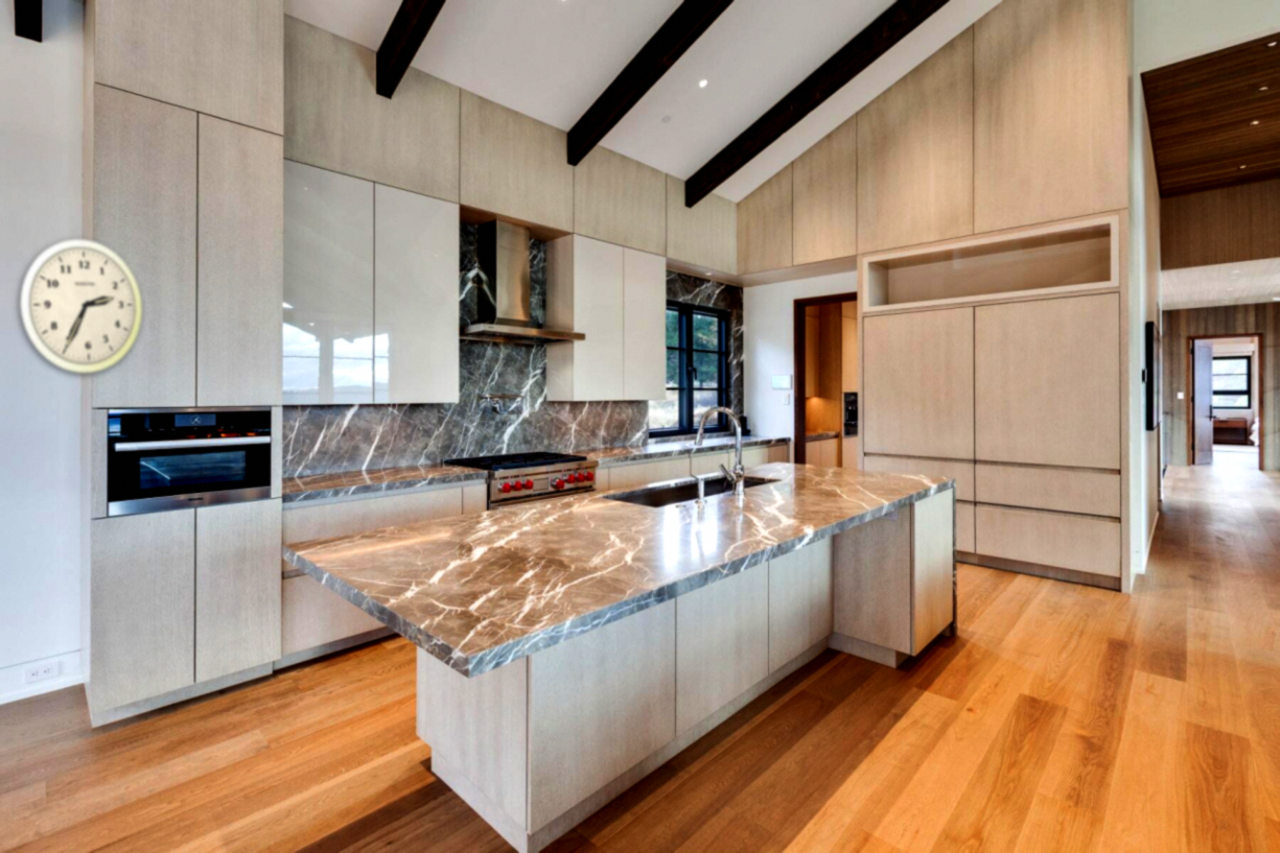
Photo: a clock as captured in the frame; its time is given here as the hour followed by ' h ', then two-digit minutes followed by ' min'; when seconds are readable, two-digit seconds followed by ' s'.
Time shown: 2 h 35 min
